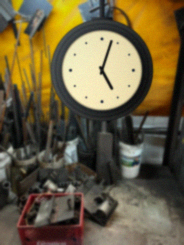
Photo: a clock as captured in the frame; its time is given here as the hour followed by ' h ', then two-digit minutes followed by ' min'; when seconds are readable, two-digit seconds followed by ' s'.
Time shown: 5 h 03 min
